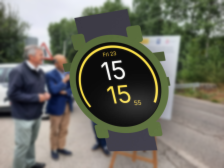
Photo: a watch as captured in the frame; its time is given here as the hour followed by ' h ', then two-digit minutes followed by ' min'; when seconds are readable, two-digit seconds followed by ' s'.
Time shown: 15 h 15 min
